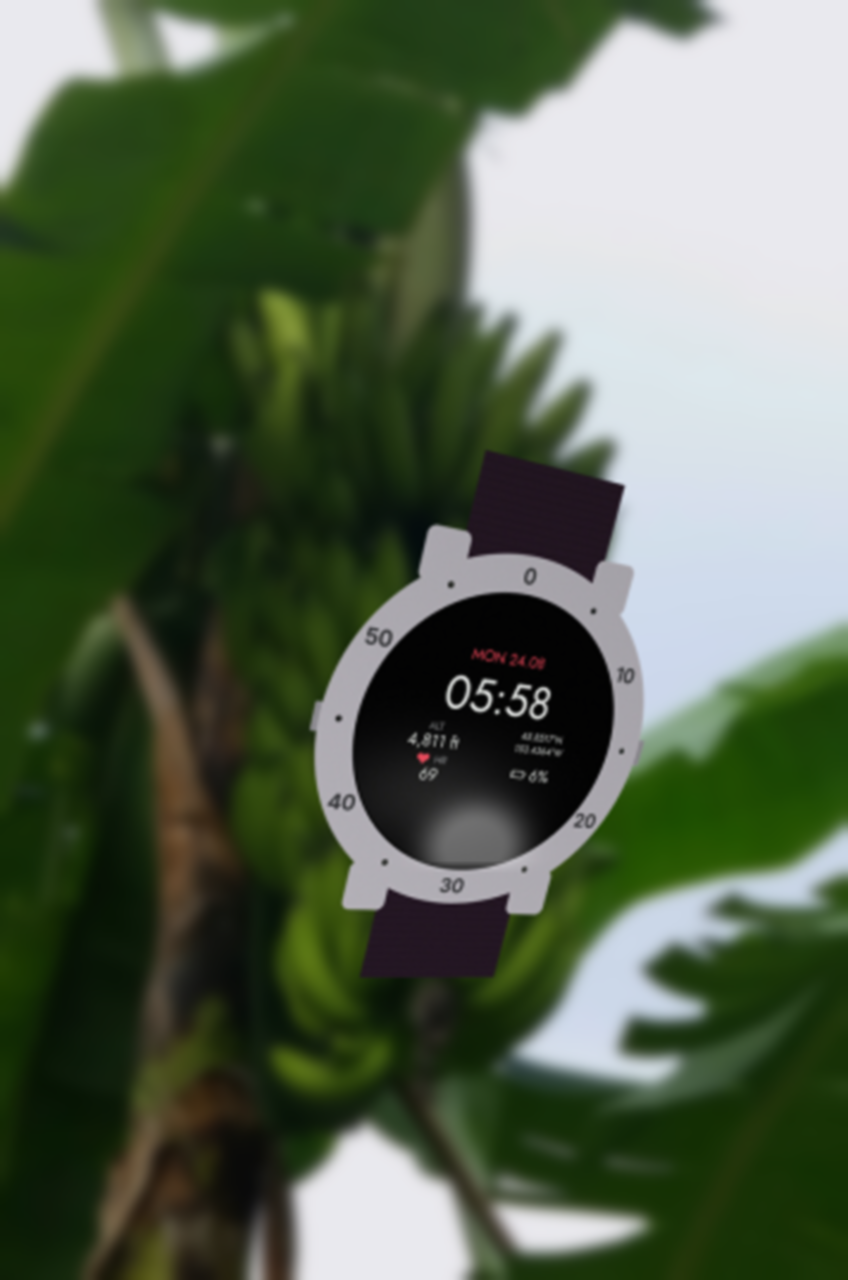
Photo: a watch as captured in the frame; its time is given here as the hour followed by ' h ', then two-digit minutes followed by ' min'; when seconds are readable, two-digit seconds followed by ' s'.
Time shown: 5 h 58 min
